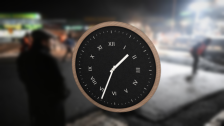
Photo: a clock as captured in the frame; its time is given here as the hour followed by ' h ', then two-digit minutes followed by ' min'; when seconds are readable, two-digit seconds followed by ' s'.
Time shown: 1 h 34 min
